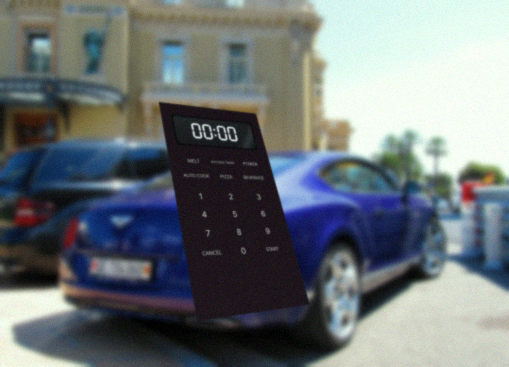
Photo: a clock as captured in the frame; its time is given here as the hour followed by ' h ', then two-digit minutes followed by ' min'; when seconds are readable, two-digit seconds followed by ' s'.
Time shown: 0 h 00 min
